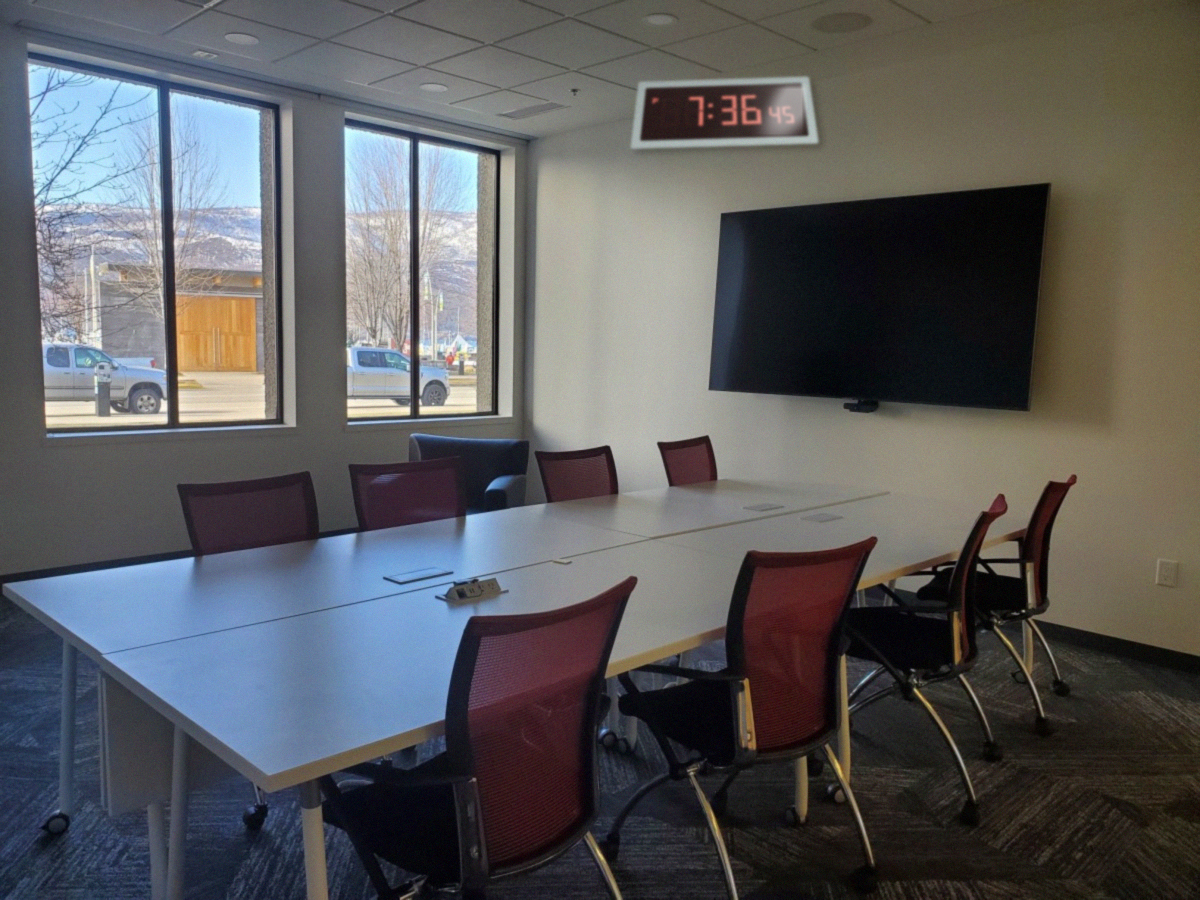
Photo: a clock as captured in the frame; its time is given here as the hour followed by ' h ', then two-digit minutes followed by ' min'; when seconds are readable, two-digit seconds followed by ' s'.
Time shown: 7 h 36 min 45 s
